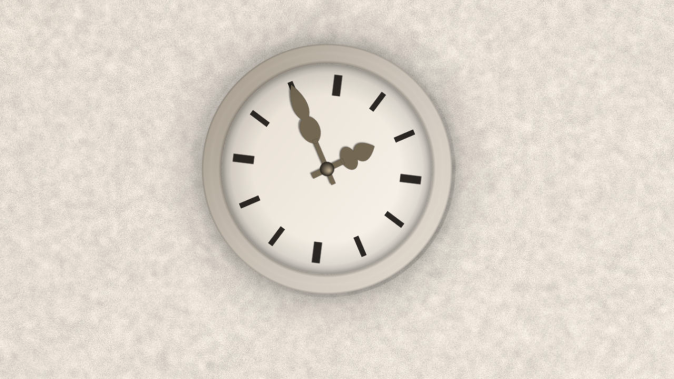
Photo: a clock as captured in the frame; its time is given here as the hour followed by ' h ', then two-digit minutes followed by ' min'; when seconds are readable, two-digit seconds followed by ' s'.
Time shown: 1 h 55 min
